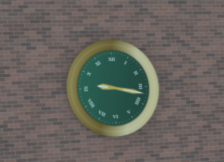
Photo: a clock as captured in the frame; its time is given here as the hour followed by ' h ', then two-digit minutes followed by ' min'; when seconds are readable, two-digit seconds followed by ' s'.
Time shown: 9 h 17 min
